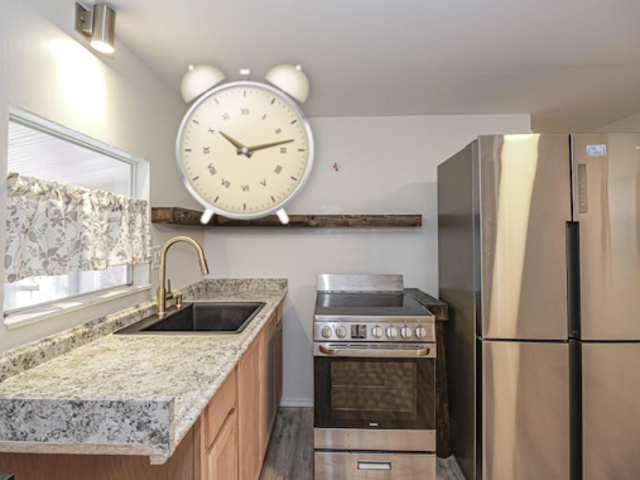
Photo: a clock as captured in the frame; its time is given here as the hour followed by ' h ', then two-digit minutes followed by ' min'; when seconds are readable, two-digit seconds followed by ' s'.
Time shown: 10 h 13 min
